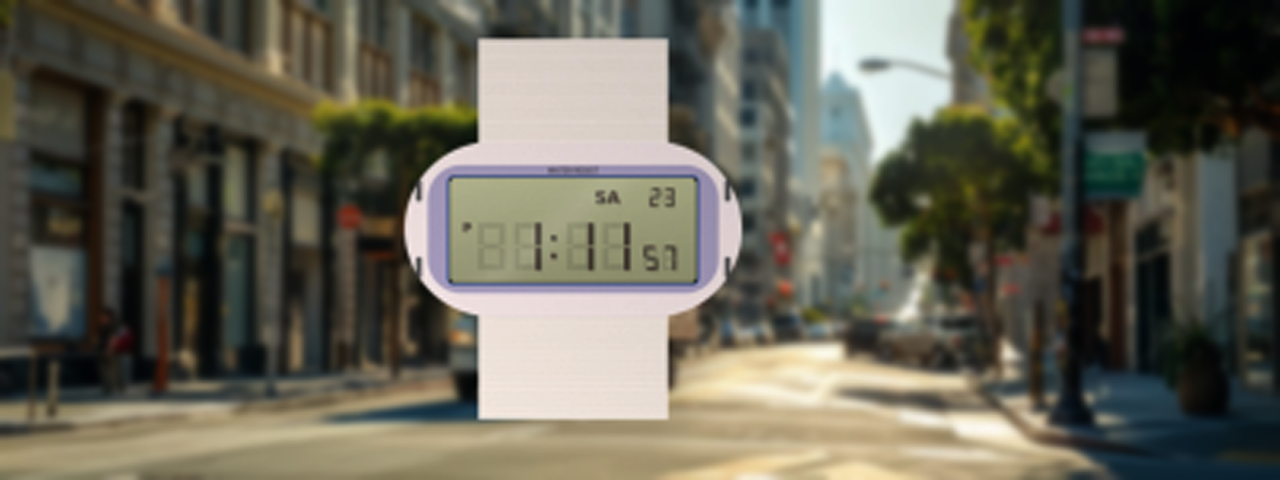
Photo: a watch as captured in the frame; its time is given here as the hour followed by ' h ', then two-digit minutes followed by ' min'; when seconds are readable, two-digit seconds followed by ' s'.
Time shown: 1 h 11 min 57 s
